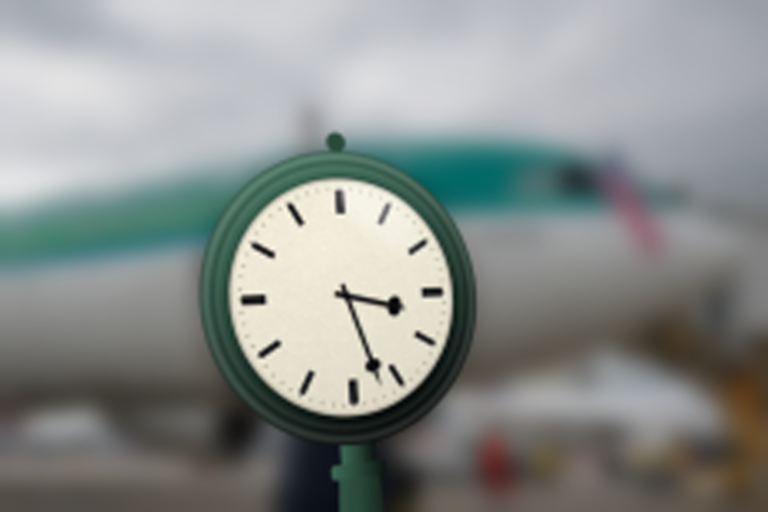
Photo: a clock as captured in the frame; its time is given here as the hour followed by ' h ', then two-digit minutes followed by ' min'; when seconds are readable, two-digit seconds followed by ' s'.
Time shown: 3 h 27 min
